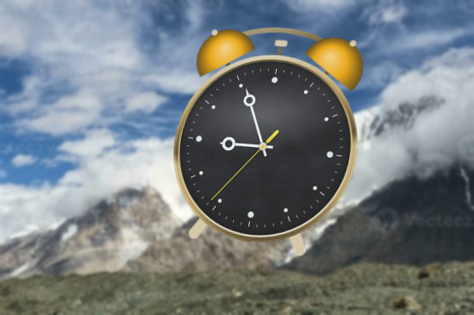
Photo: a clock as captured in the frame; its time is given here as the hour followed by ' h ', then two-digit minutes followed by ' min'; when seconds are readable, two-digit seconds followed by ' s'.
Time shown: 8 h 55 min 36 s
